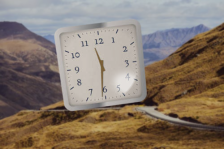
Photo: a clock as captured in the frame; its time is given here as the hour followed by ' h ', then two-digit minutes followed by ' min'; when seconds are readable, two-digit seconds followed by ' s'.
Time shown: 11 h 31 min
